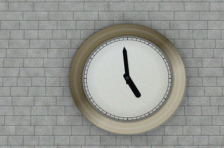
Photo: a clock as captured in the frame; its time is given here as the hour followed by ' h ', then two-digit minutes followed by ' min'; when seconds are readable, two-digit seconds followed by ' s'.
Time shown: 4 h 59 min
